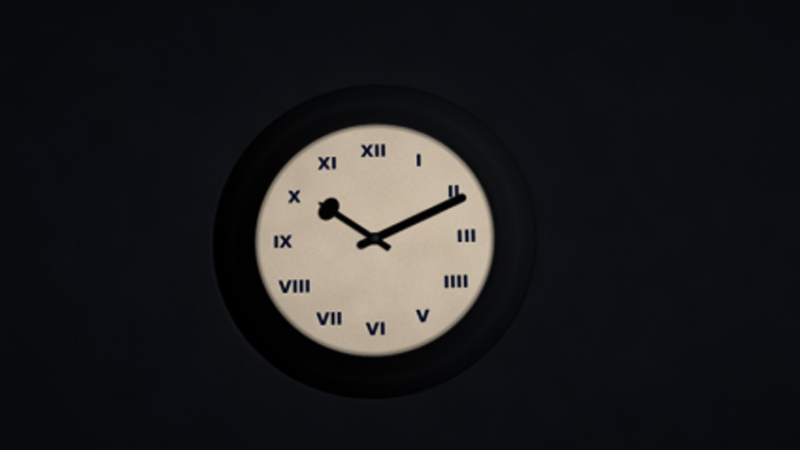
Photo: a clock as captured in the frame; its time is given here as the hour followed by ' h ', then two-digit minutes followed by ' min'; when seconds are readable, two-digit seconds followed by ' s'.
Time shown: 10 h 11 min
